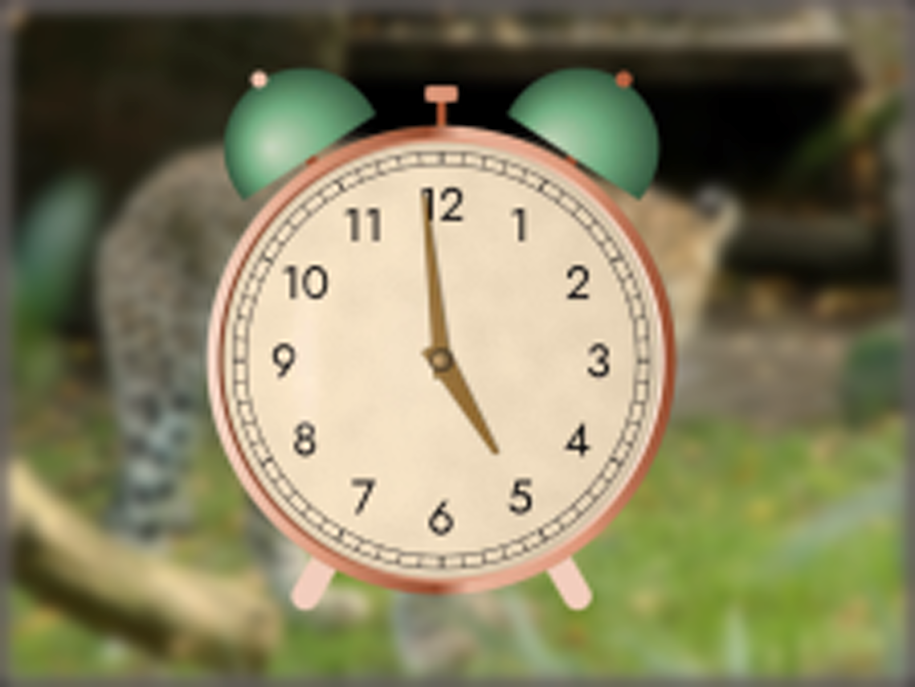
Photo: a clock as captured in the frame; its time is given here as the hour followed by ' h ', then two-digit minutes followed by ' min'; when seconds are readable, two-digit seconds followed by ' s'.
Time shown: 4 h 59 min
